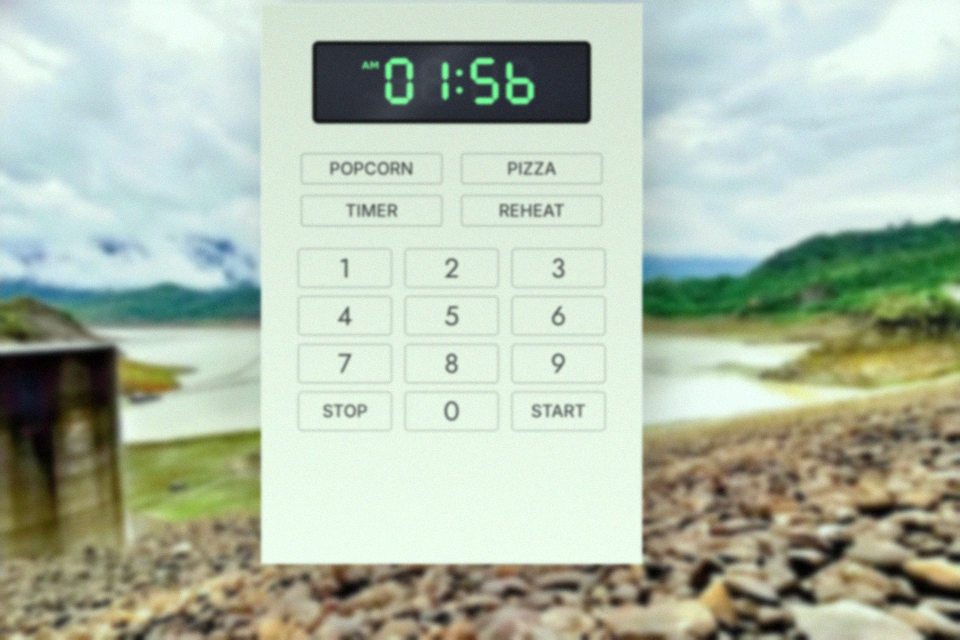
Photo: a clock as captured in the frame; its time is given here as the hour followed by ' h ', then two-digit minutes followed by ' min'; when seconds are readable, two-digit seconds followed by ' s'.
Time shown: 1 h 56 min
